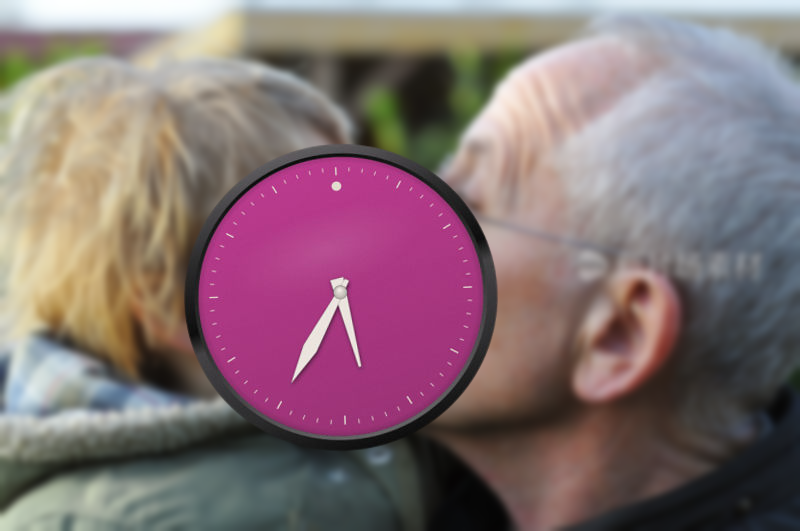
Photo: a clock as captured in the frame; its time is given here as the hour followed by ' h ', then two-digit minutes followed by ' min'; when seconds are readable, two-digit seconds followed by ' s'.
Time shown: 5 h 35 min
